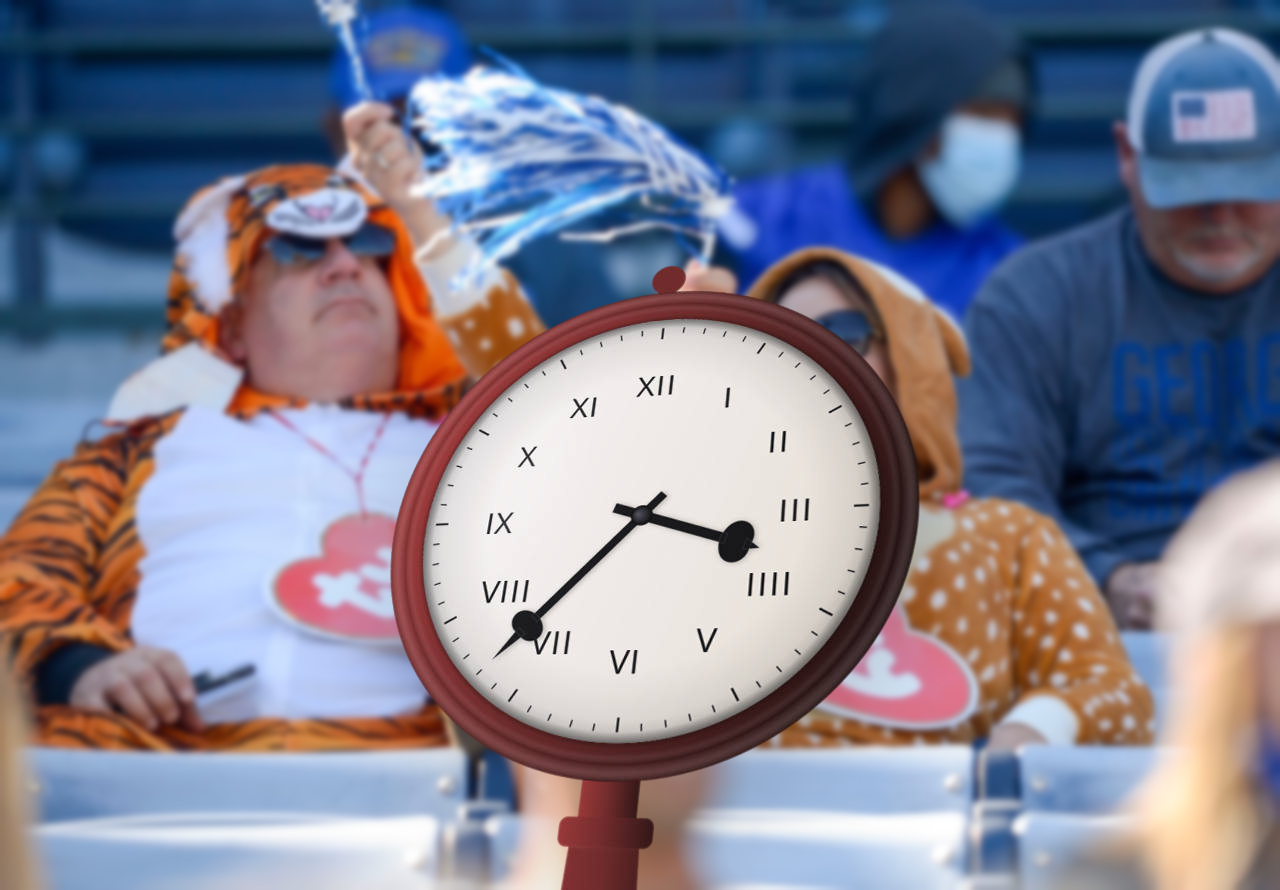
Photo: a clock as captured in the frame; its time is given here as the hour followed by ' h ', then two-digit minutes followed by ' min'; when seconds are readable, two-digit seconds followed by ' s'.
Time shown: 3 h 37 min
